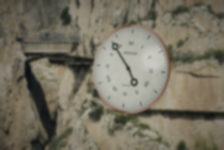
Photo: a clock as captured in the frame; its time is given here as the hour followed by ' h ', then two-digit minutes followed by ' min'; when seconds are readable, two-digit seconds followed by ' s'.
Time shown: 4 h 53 min
